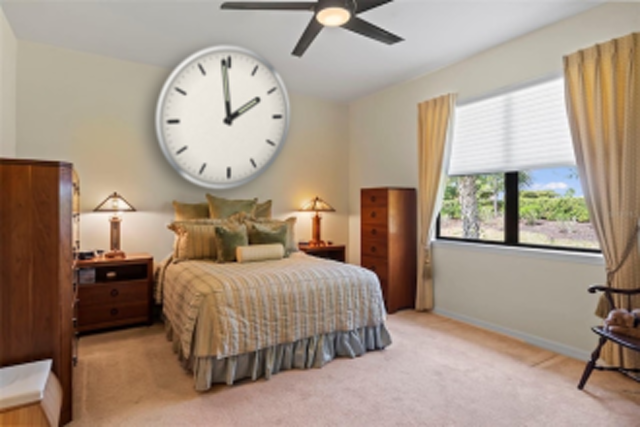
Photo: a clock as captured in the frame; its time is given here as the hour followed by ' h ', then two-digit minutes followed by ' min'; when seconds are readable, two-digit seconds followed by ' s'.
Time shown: 1 h 59 min
